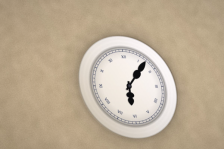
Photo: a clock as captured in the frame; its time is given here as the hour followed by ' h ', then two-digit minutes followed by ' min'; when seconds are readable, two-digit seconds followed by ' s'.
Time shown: 6 h 07 min
